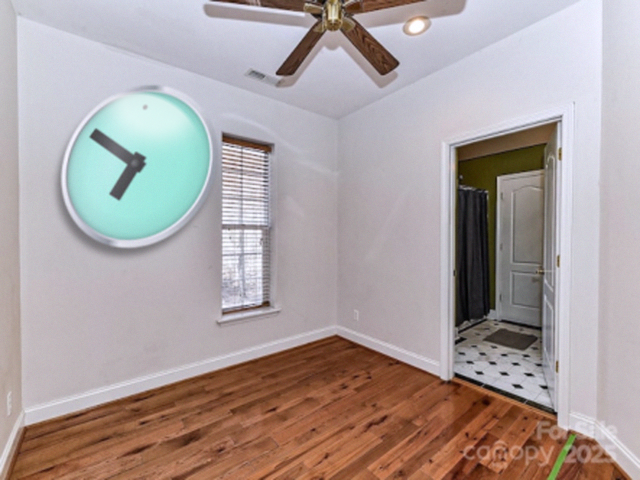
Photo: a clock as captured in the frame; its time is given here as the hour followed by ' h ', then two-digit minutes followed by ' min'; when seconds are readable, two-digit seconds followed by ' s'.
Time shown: 6 h 50 min
